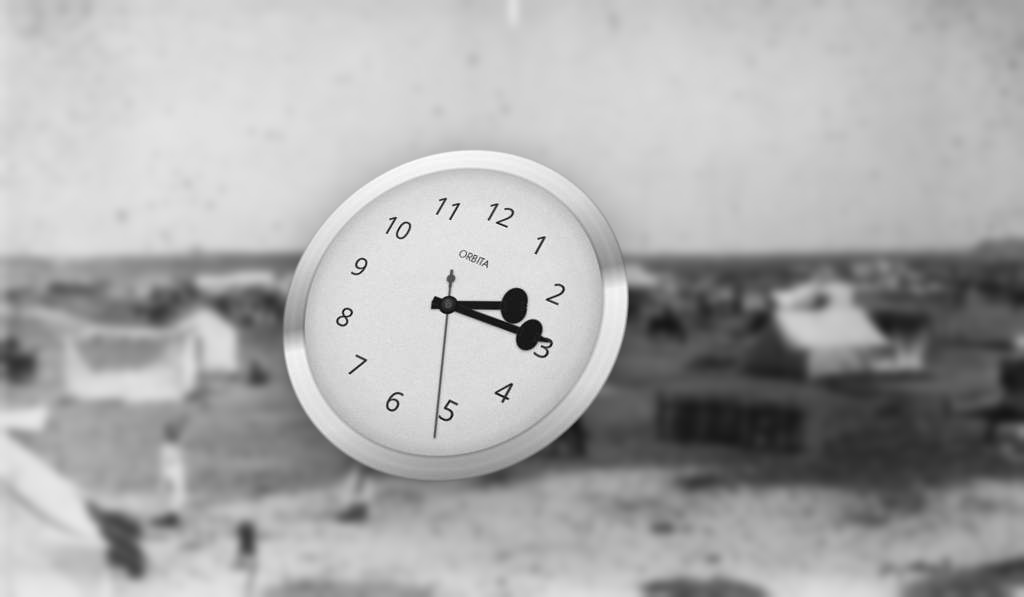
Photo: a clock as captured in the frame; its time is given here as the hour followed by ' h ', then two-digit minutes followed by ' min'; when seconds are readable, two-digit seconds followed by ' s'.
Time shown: 2 h 14 min 26 s
